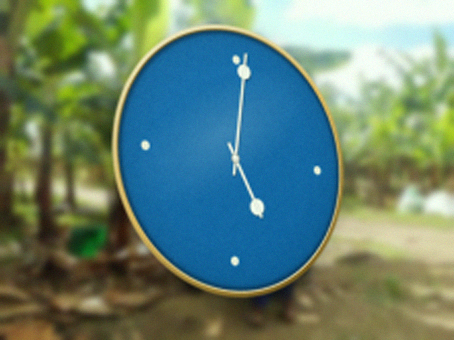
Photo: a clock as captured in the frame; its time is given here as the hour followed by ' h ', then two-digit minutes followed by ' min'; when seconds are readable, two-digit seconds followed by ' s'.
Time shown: 5 h 01 min
